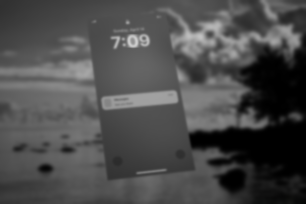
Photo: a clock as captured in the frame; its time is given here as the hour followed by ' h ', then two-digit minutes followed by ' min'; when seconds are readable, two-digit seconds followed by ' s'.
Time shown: 7 h 09 min
